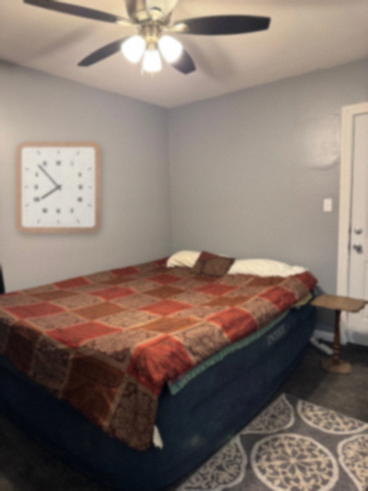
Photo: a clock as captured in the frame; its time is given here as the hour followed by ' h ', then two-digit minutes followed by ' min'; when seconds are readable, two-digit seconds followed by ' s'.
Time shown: 7 h 53 min
